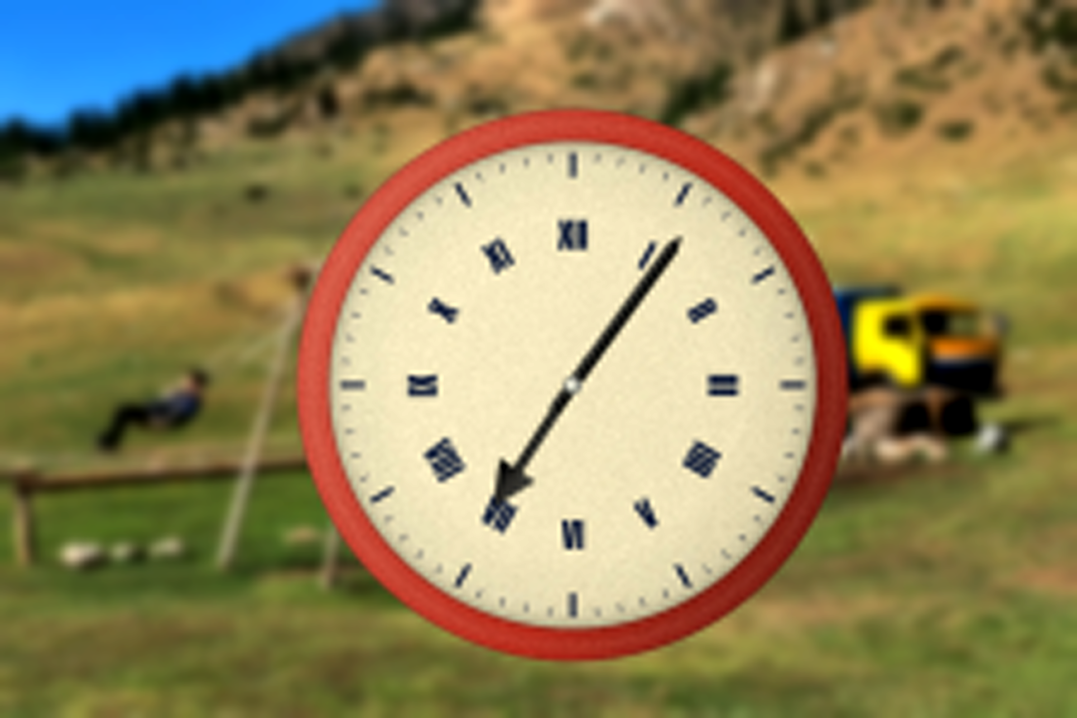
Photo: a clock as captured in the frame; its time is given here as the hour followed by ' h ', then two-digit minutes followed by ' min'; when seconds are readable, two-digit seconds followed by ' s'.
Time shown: 7 h 06 min
